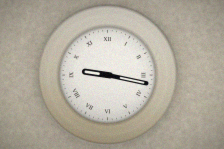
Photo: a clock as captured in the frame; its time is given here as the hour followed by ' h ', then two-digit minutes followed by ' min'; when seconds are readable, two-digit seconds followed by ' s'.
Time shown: 9 h 17 min
